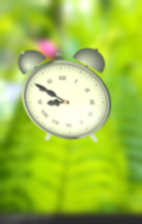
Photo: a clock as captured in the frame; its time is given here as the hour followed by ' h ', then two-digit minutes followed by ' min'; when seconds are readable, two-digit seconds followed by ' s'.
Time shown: 8 h 51 min
